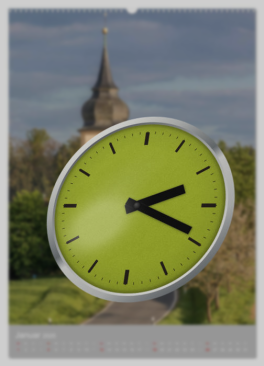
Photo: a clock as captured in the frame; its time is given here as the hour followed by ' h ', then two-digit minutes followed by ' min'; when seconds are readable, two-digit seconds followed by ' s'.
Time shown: 2 h 19 min
